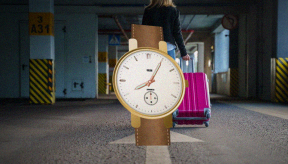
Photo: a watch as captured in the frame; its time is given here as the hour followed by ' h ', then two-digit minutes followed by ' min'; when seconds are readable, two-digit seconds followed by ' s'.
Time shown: 8 h 05 min
